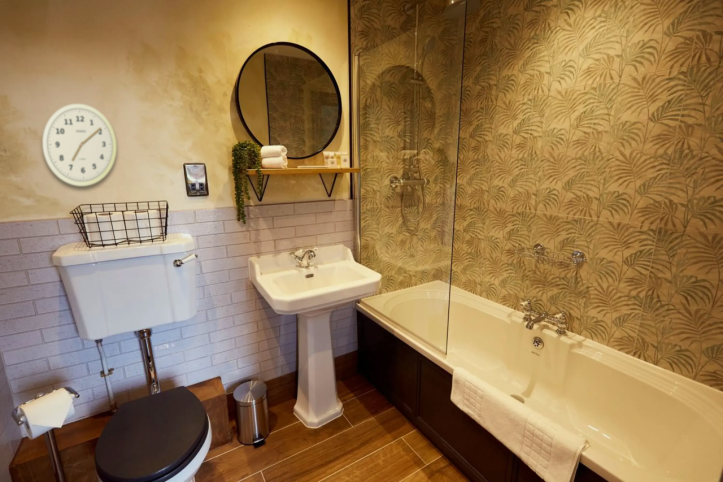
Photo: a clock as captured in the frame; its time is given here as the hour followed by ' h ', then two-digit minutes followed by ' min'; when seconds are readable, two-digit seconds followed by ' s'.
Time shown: 7 h 09 min
